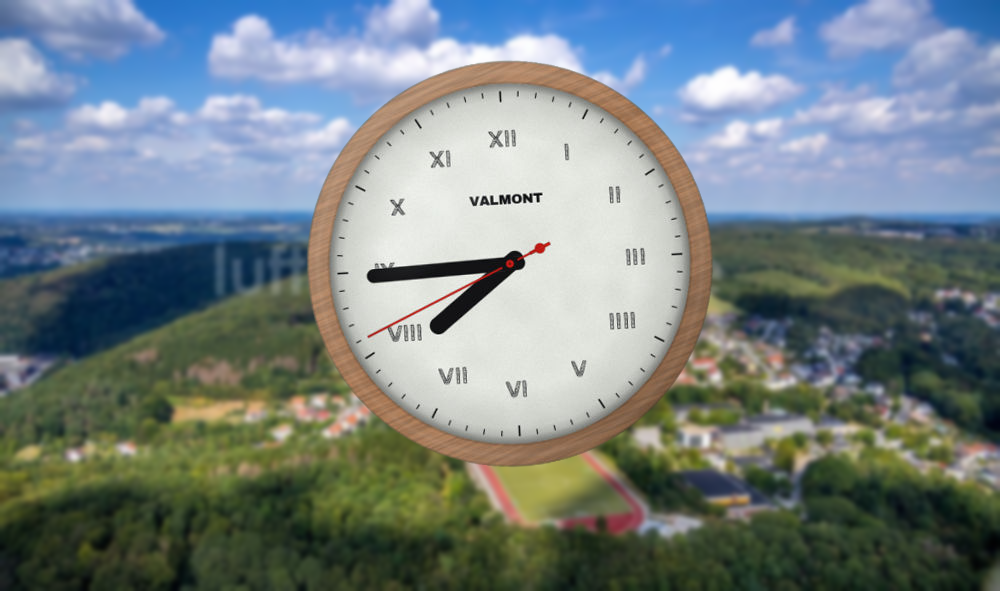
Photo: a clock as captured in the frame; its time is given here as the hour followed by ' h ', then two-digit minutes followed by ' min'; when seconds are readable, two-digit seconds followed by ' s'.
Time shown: 7 h 44 min 41 s
